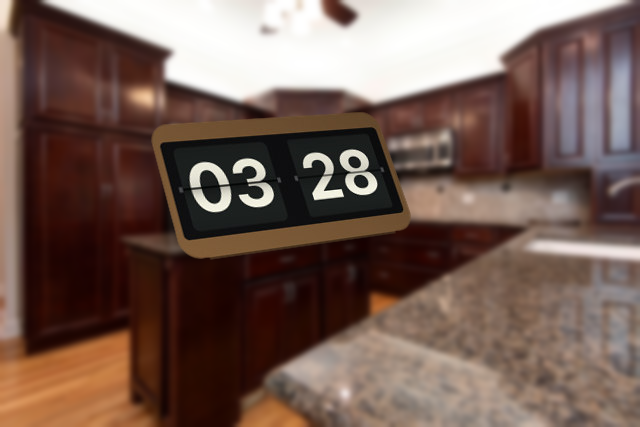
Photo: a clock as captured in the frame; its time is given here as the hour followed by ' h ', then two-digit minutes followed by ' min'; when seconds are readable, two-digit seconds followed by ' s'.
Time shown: 3 h 28 min
